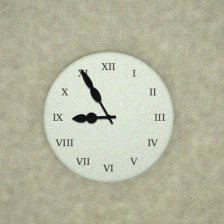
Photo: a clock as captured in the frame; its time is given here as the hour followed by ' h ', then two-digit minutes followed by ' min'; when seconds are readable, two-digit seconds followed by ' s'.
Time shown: 8 h 55 min
